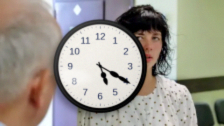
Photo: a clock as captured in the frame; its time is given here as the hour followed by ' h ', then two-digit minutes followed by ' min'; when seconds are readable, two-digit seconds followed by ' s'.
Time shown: 5 h 20 min
